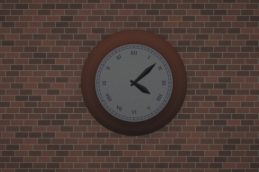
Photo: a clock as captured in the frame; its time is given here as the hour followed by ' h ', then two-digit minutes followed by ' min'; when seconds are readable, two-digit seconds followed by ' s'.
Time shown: 4 h 08 min
